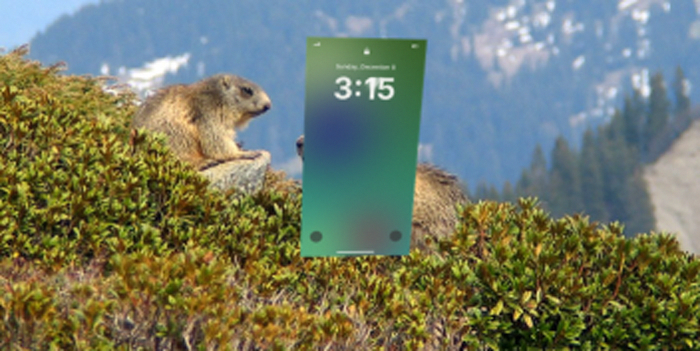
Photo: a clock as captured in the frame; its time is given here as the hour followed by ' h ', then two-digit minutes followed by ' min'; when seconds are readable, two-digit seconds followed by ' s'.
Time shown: 3 h 15 min
